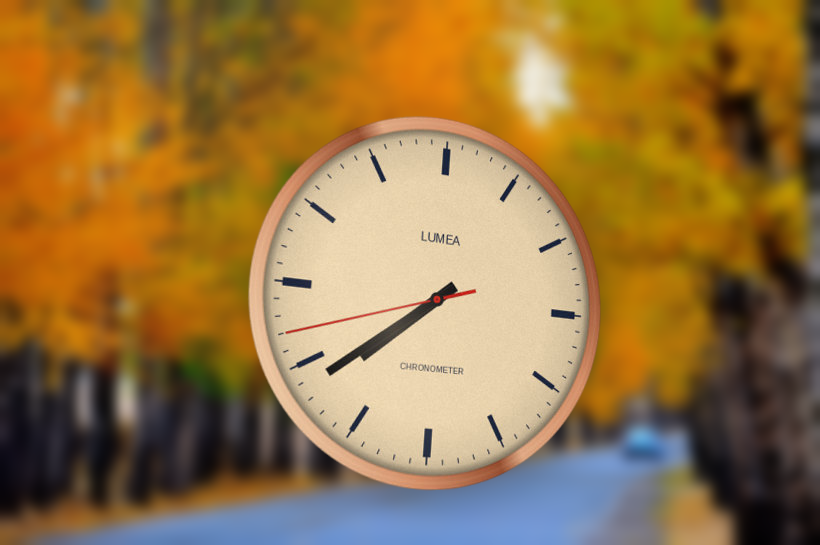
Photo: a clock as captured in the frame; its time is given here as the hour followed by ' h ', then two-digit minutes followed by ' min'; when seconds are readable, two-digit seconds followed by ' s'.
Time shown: 7 h 38 min 42 s
